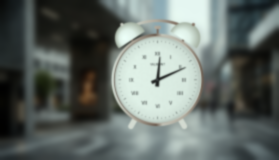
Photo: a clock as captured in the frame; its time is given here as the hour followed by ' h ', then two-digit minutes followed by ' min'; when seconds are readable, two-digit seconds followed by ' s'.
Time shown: 12 h 11 min
